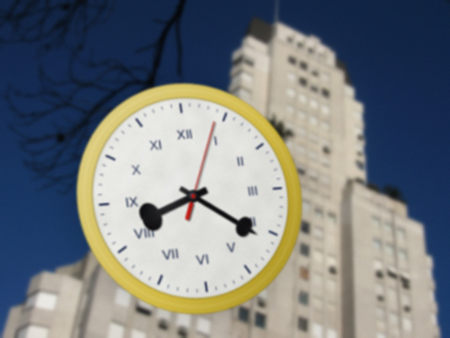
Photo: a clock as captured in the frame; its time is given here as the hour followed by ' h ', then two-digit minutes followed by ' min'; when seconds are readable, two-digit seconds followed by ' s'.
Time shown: 8 h 21 min 04 s
